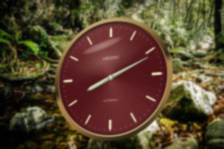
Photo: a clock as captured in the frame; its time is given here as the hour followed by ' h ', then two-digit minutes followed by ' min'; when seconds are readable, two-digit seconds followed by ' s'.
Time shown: 8 h 11 min
